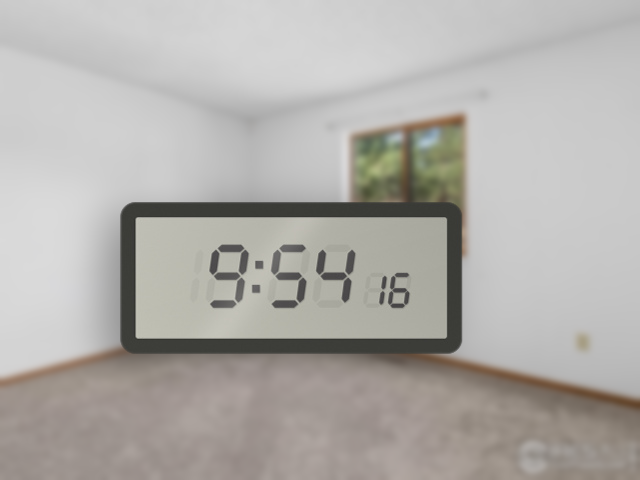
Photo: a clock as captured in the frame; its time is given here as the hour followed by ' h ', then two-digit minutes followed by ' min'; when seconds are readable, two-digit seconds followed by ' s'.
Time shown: 9 h 54 min 16 s
